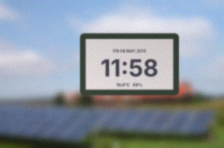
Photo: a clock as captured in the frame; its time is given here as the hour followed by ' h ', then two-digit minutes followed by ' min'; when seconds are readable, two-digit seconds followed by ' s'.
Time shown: 11 h 58 min
